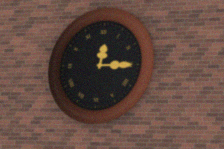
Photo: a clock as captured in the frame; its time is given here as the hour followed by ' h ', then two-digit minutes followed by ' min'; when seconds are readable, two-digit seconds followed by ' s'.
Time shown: 12 h 15 min
